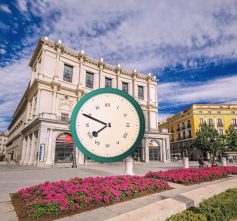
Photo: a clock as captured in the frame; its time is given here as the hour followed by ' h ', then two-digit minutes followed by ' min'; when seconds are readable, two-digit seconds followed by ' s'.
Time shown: 7 h 49 min
